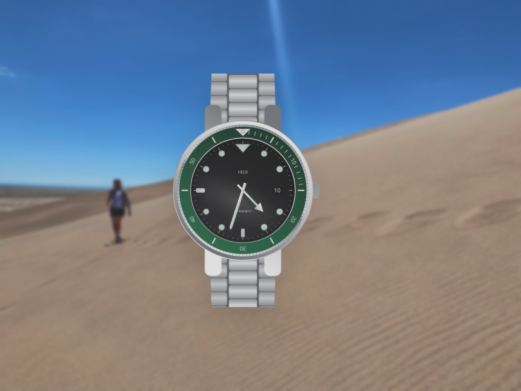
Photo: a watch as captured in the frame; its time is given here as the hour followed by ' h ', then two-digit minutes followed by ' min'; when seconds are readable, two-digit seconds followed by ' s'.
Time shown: 4 h 33 min
